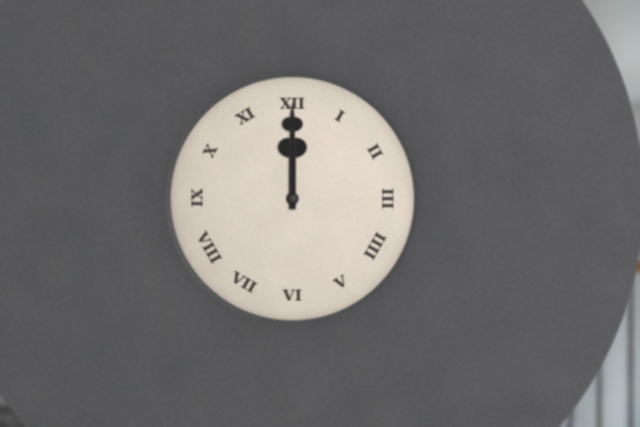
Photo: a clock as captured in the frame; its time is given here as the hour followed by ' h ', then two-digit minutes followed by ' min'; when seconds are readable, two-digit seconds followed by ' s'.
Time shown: 12 h 00 min
